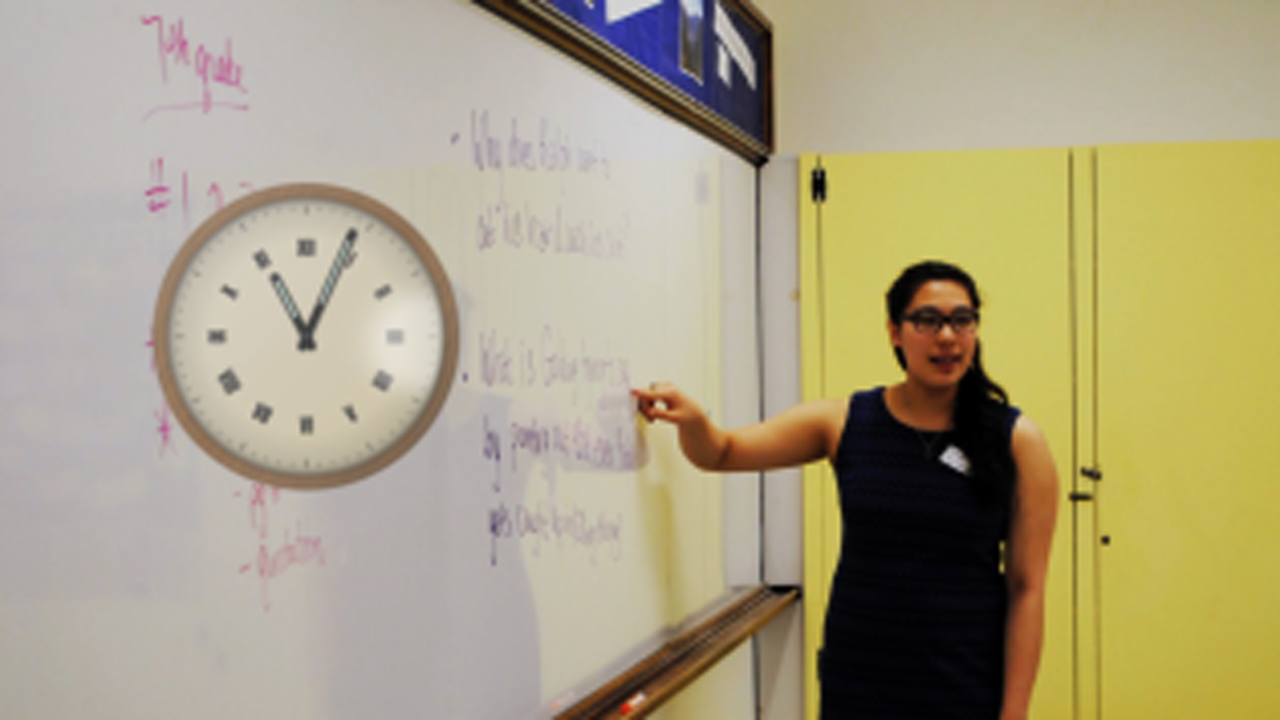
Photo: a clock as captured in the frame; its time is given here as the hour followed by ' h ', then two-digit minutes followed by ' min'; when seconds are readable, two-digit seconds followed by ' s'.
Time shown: 11 h 04 min
